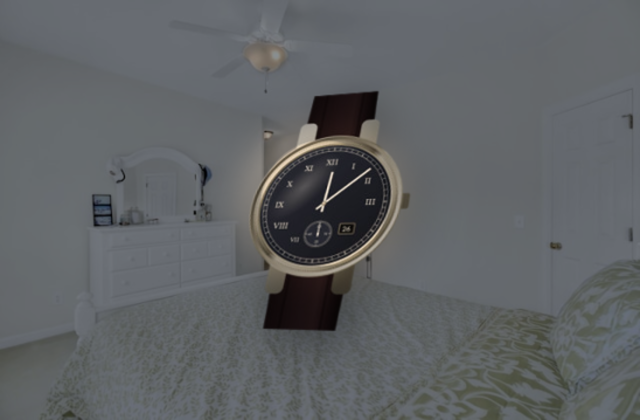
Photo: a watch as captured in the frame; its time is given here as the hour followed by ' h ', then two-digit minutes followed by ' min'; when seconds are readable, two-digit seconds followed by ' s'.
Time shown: 12 h 08 min
